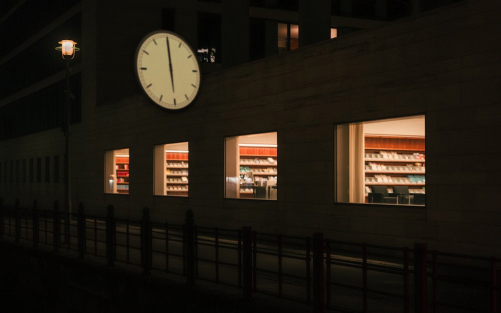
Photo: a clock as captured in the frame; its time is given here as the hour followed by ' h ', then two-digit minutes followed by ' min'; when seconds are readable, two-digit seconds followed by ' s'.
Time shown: 6 h 00 min
